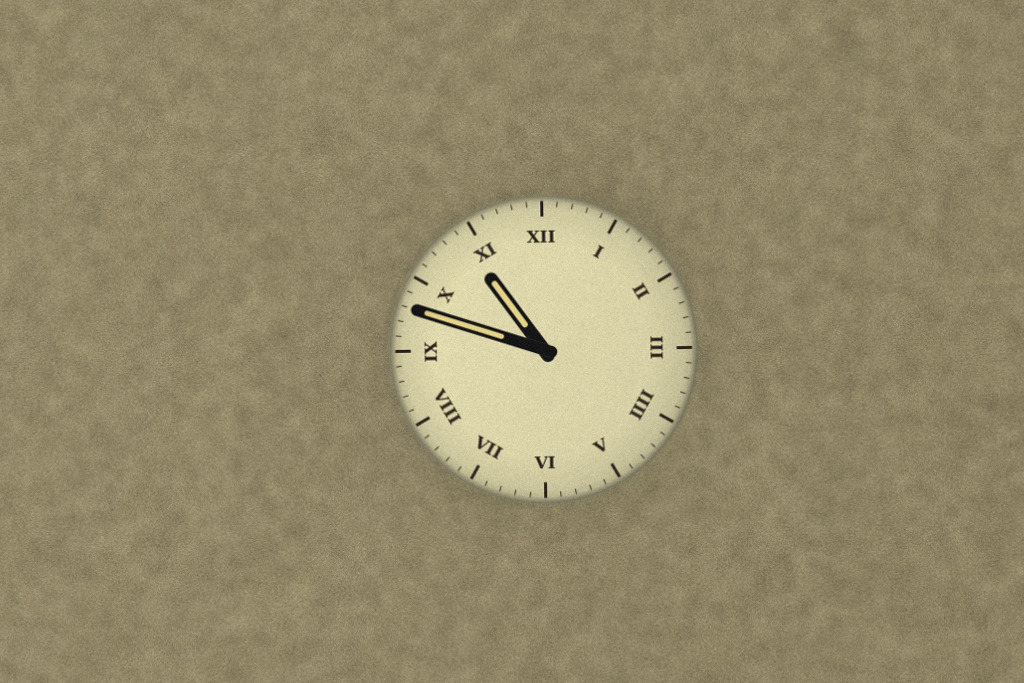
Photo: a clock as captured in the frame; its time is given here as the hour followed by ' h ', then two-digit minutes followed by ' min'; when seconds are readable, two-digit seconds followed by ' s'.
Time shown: 10 h 48 min
